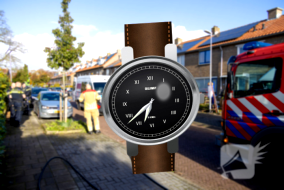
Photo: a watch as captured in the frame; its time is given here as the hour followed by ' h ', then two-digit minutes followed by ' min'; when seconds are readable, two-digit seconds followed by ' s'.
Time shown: 6 h 38 min
